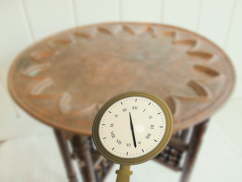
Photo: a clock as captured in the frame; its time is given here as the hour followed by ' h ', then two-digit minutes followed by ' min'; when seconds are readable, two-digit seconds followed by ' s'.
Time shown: 11 h 27 min
